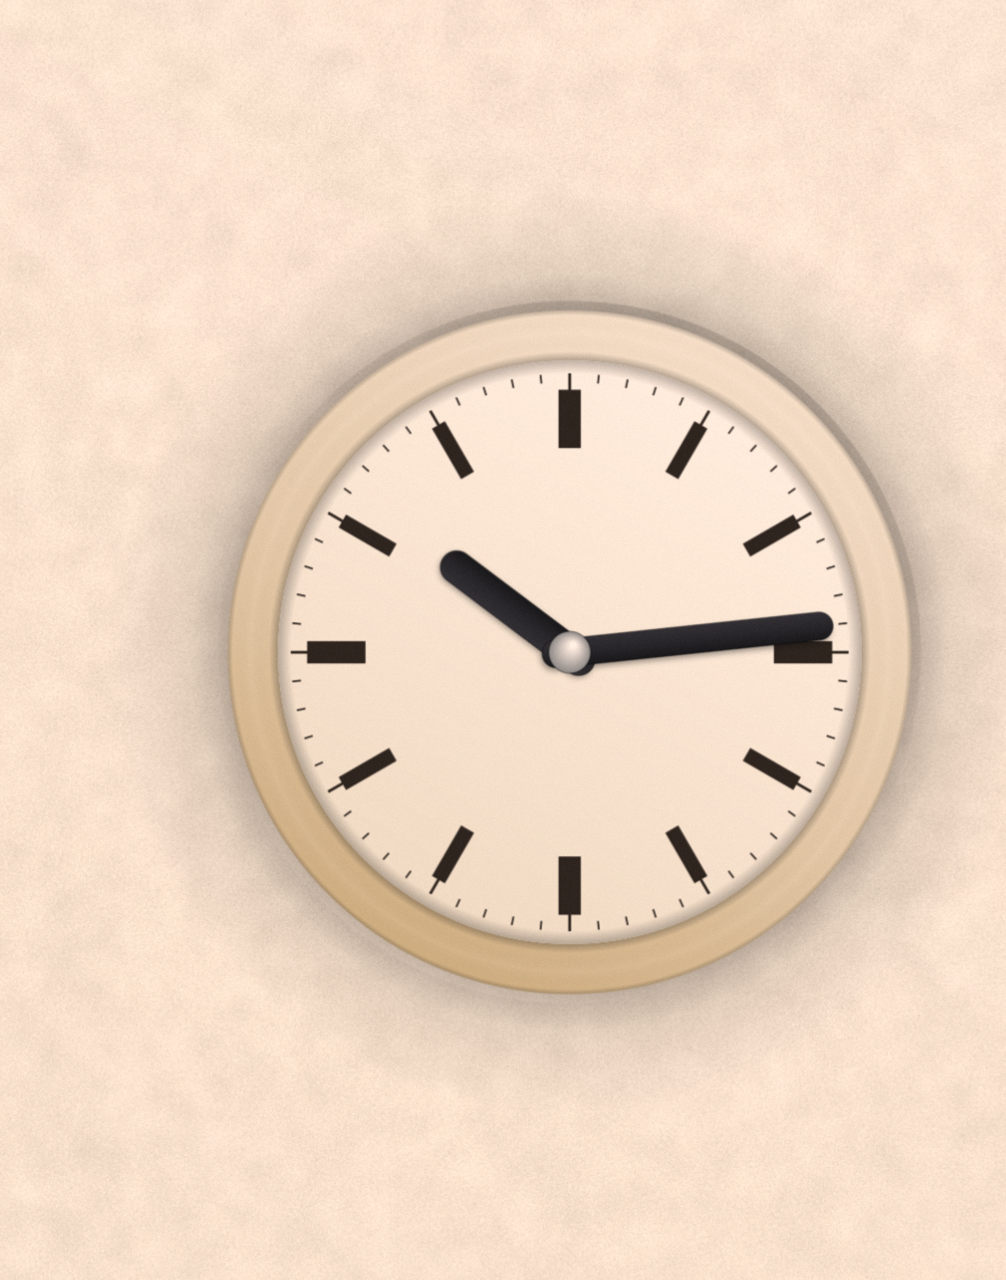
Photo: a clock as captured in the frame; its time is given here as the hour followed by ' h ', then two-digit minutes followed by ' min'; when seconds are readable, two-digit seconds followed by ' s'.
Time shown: 10 h 14 min
